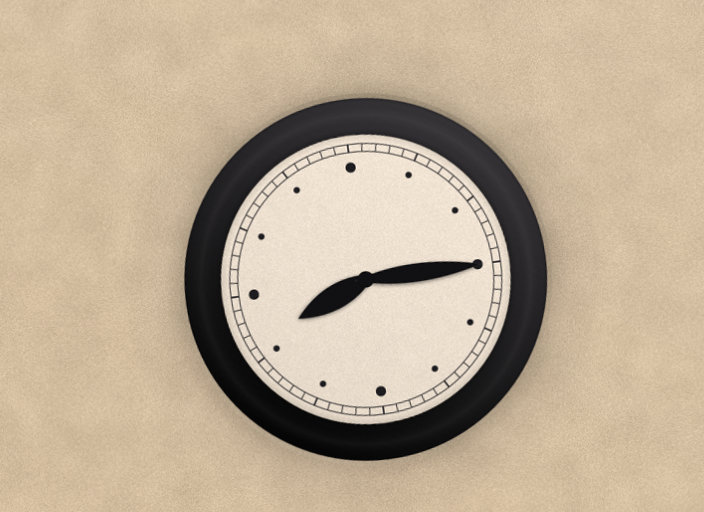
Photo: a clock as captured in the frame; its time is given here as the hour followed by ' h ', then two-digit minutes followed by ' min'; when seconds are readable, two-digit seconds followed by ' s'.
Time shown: 8 h 15 min
